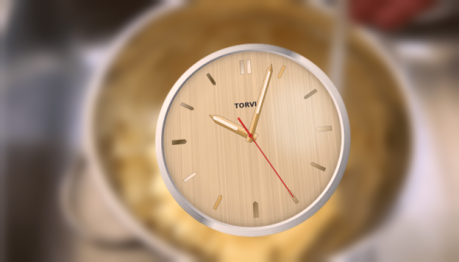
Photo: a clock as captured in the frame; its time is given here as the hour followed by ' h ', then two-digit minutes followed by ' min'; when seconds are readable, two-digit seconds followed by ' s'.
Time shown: 10 h 03 min 25 s
